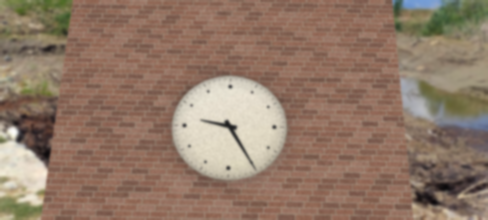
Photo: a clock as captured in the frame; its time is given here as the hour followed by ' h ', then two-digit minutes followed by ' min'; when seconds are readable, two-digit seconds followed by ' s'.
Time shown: 9 h 25 min
